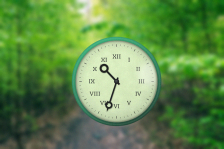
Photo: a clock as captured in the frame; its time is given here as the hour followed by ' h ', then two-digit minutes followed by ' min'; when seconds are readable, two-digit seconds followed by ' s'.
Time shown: 10 h 33 min
